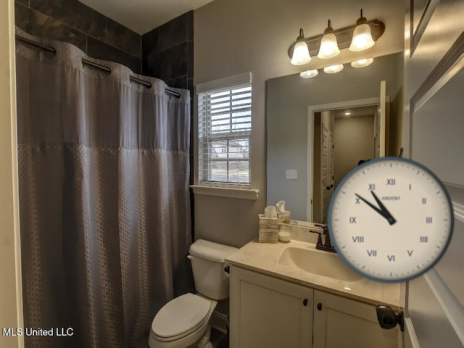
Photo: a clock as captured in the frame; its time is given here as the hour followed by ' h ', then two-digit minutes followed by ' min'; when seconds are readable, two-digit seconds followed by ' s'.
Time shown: 10 h 51 min
